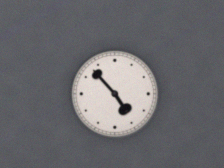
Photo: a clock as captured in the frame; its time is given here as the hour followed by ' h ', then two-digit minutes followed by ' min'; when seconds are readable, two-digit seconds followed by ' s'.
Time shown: 4 h 53 min
